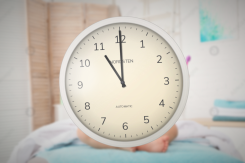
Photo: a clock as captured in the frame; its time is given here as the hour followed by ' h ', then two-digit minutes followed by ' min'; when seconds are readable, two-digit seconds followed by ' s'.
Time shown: 11 h 00 min
